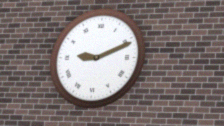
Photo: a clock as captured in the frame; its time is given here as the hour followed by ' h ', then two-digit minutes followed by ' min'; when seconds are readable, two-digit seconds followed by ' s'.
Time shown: 9 h 11 min
